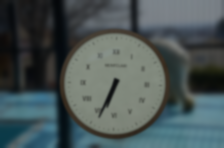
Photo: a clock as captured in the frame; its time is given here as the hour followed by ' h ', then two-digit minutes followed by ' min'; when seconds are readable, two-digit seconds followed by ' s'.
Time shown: 6 h 34 min
